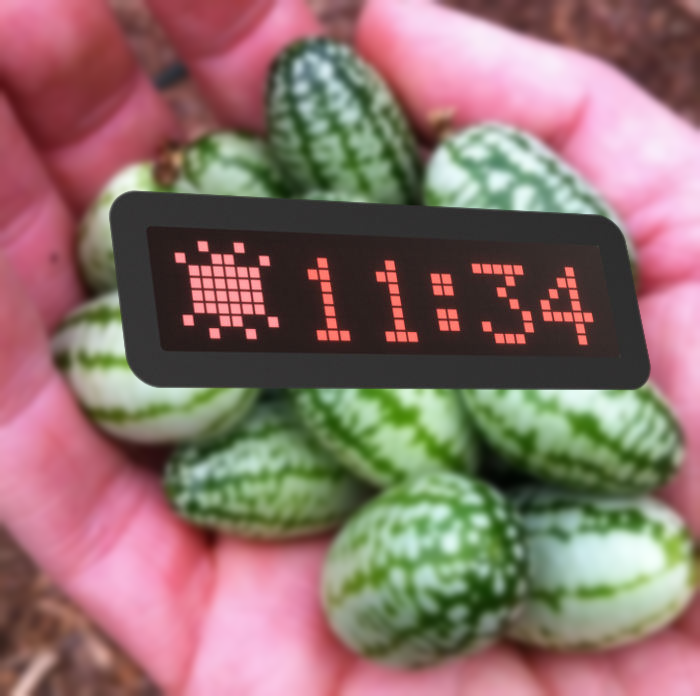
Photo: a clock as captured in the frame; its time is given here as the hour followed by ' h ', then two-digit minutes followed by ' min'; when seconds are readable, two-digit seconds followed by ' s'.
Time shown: 11 h 34 min
